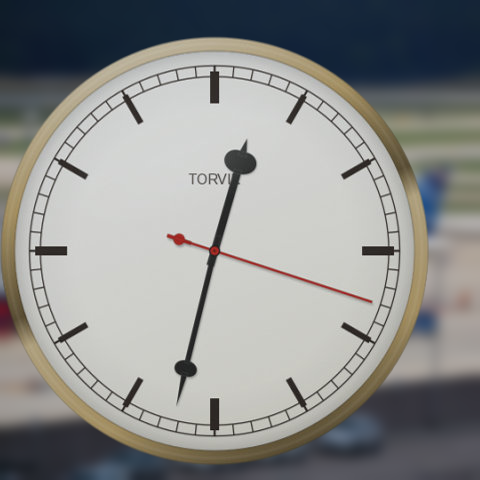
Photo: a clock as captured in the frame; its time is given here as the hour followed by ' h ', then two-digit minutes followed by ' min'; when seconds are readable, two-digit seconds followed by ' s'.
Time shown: 12 h 32 min 18 s
